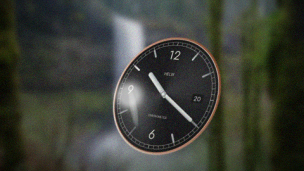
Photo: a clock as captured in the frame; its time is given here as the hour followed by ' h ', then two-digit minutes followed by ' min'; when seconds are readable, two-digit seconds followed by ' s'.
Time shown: 10 h 20 min
